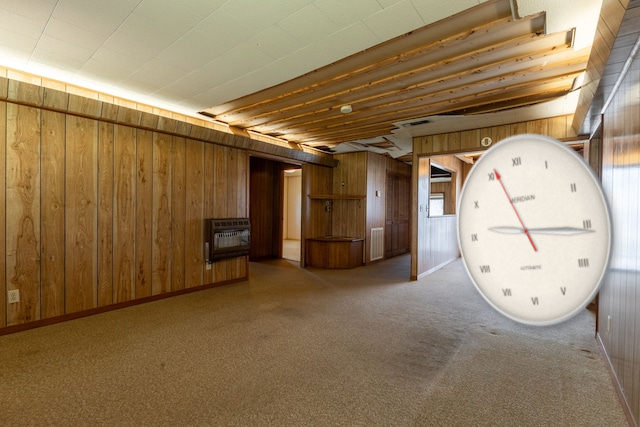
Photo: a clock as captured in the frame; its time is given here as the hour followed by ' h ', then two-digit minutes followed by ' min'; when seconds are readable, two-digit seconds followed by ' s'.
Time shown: 9 h 15 min 56 s
